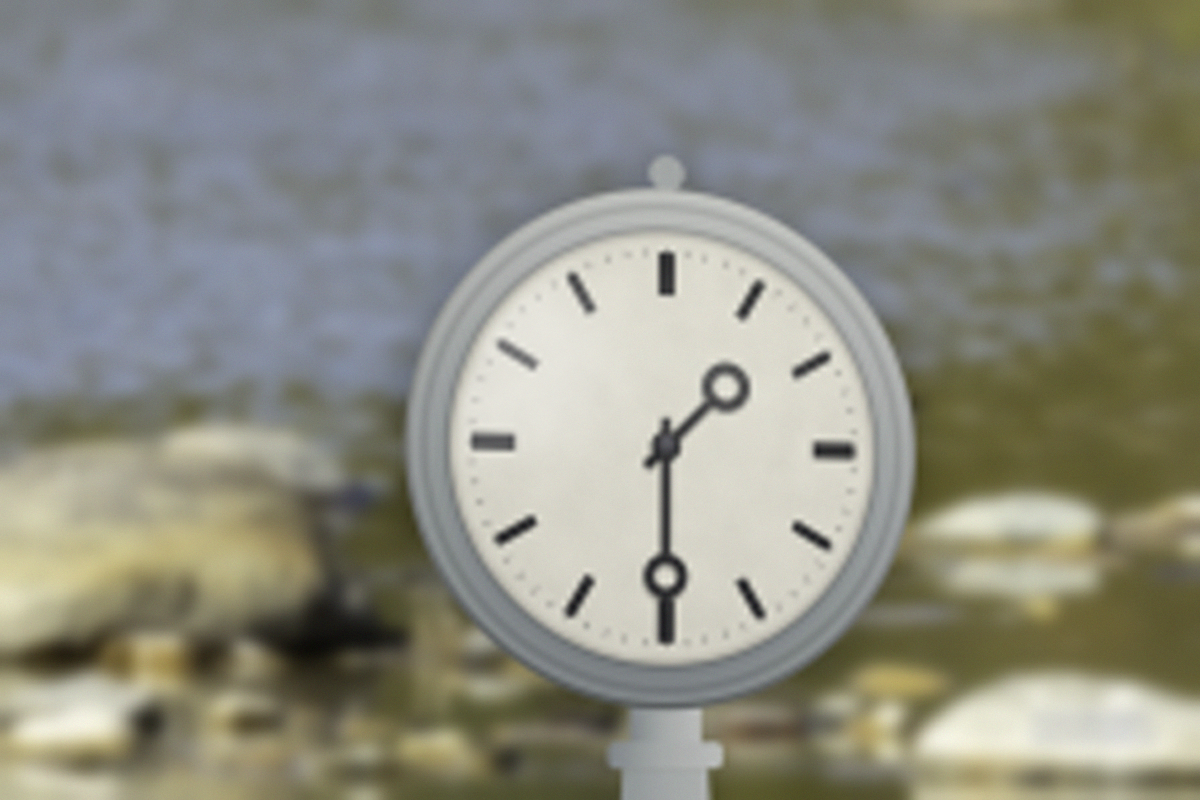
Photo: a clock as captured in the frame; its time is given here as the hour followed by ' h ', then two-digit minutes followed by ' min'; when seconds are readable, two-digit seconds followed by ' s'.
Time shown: 1 h 30 min
